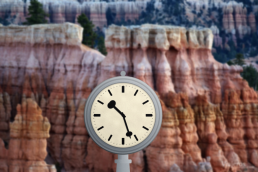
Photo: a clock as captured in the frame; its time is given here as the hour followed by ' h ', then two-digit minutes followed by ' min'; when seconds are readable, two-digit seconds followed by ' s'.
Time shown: 10 h 27 min
